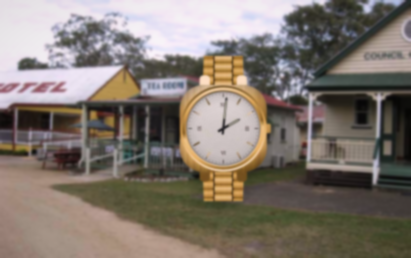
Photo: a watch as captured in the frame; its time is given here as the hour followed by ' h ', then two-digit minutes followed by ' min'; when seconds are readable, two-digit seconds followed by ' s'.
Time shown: 2 h 01 min
